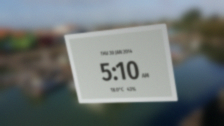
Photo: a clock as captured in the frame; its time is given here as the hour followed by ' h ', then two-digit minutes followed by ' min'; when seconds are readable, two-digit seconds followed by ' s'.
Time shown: 5 h 10 min
